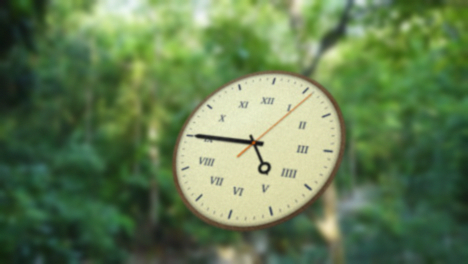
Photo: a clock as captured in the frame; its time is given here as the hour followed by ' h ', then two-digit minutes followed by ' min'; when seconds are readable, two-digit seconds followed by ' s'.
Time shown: 4 h 45 min 06 s
